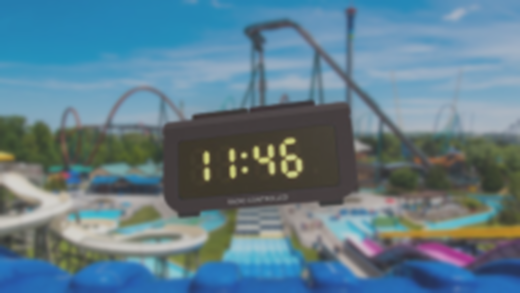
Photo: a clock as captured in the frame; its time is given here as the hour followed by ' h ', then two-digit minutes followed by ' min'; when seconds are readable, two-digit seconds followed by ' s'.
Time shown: 11 h 46 min
